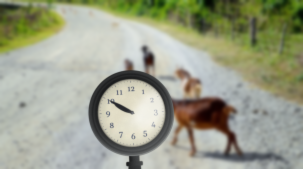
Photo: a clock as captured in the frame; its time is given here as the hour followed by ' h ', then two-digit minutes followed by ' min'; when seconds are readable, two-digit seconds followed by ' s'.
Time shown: 9 h 50 min
